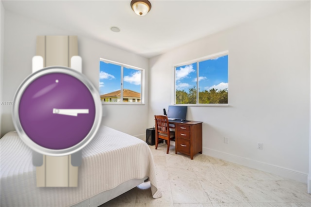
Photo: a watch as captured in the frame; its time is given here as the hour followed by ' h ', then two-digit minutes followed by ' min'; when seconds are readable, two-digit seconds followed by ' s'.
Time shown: 3 h 15 min
